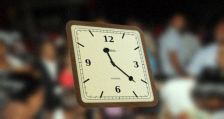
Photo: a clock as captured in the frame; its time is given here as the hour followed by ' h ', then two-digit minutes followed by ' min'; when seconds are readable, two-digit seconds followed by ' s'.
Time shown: 11 h 22 min
